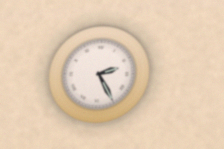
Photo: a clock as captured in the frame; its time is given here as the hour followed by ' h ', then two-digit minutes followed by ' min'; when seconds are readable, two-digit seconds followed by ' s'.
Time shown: 2 h 25 min
